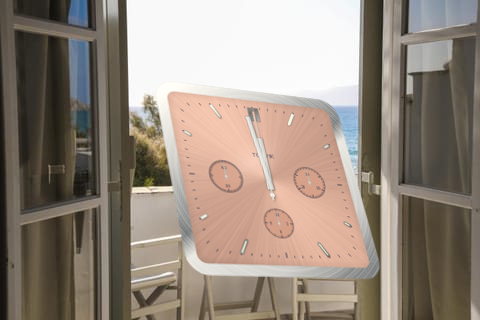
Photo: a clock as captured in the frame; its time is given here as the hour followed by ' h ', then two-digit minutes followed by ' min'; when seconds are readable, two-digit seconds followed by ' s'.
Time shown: 11 h 59 min
